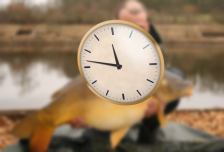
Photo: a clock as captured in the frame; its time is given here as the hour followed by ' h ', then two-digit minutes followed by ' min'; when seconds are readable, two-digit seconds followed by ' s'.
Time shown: 11 h 47 min
